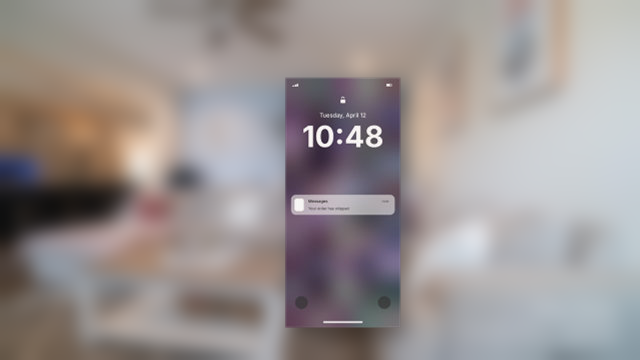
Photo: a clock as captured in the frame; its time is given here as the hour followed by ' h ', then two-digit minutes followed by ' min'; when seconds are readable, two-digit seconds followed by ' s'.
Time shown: 10 h 48 min
